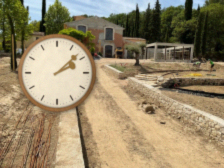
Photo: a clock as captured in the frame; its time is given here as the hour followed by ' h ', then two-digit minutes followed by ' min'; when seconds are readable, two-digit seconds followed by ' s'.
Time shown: 2 h 08 min
